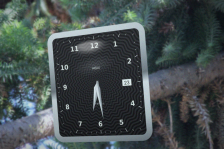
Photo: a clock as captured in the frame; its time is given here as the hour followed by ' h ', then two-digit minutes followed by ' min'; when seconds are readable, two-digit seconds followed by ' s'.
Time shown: 6 h 29 min
